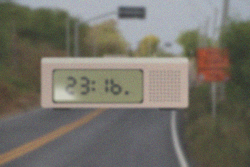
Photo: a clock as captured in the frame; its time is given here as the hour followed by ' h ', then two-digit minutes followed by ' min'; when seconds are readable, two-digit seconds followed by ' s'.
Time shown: 23 h 16 min
